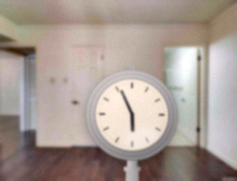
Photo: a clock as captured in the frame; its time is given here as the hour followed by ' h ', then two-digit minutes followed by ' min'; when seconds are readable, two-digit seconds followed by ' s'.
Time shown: 5 h 56 min
